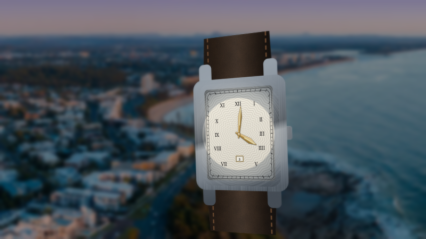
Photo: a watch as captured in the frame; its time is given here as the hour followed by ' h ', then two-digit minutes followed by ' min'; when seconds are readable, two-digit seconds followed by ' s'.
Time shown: 4 h 01 min
